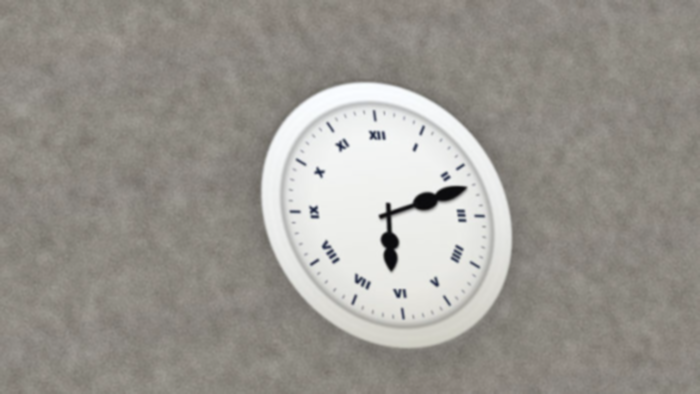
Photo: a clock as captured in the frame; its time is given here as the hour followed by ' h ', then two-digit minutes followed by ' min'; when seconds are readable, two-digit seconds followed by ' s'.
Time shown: 6 h 12 min
